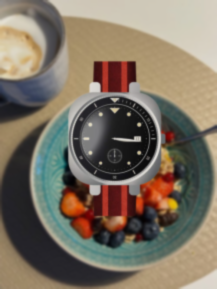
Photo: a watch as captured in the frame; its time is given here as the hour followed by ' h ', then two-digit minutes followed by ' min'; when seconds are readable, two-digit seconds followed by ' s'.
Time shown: 3 h 16 min
